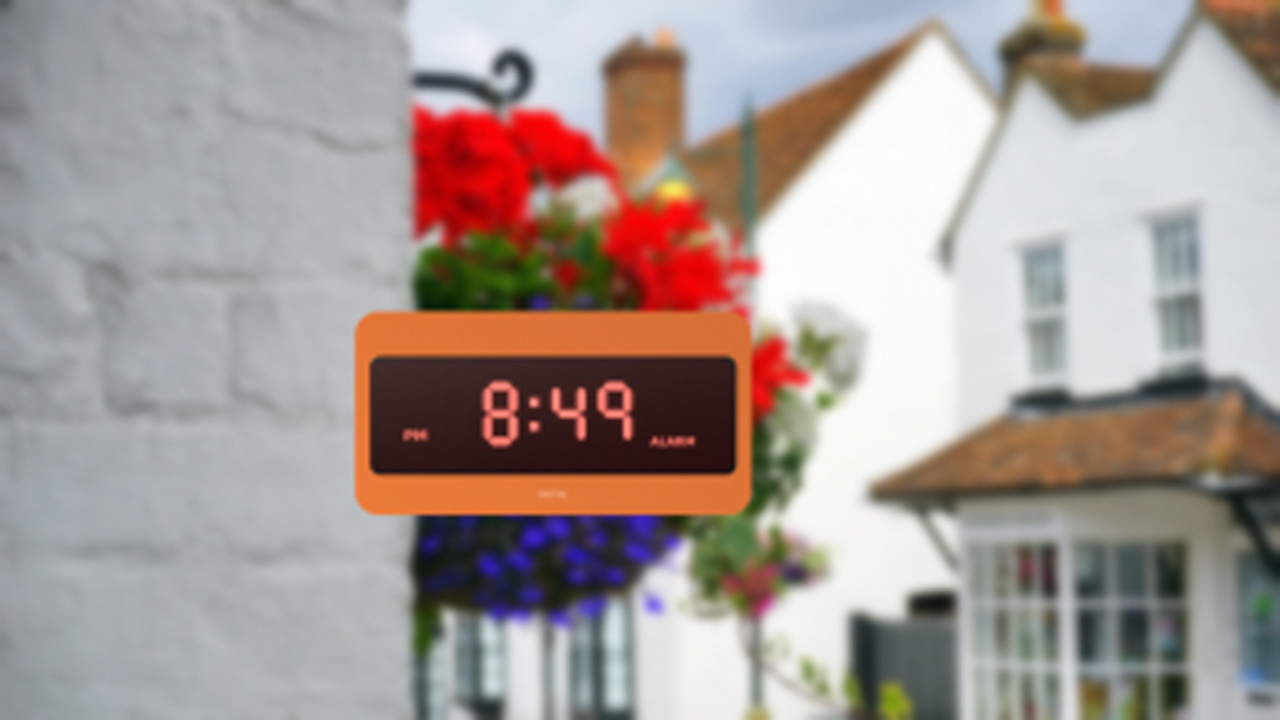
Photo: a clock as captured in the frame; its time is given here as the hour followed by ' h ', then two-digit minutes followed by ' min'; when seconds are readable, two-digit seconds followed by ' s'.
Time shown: 8 h 49 min
